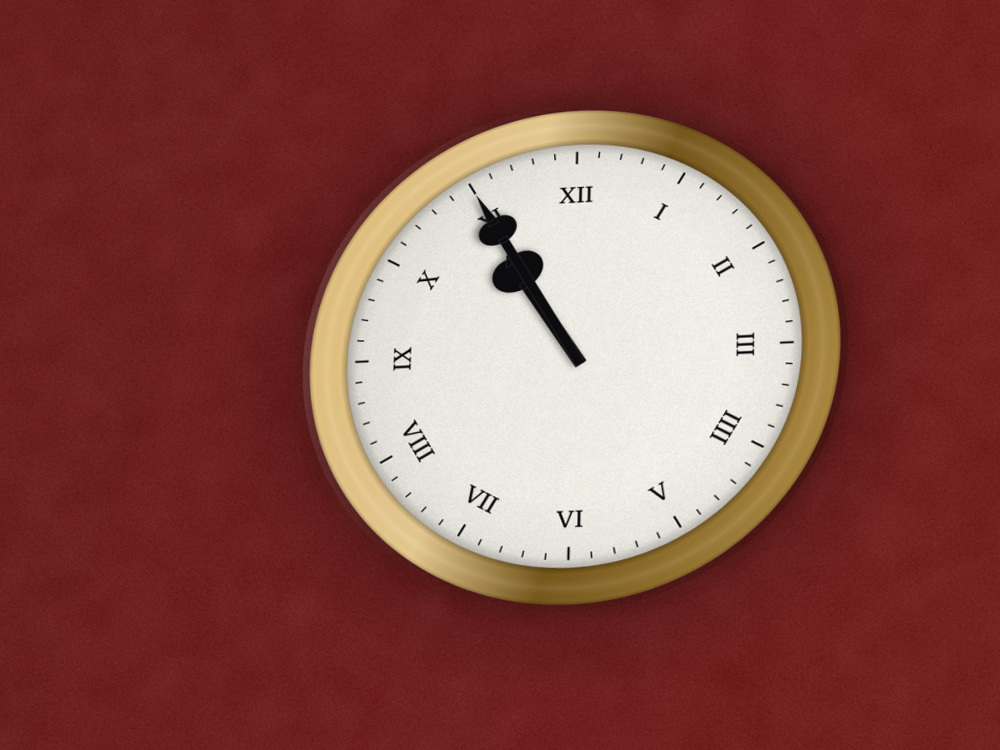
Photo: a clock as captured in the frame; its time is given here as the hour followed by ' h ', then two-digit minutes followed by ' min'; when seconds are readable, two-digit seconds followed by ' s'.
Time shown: 10 h 55 min
